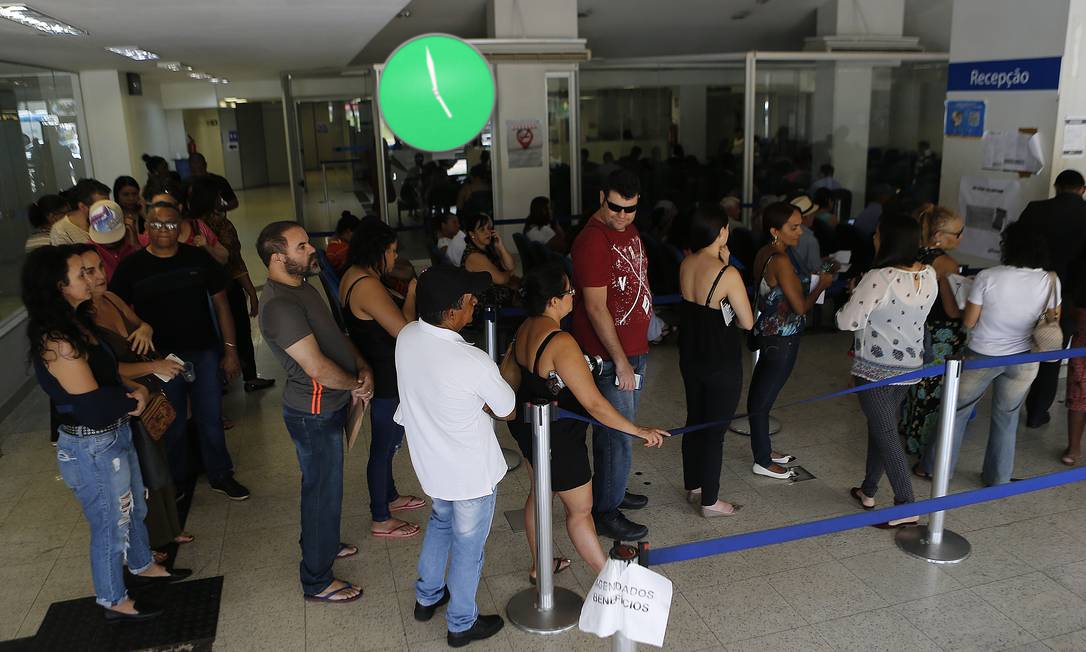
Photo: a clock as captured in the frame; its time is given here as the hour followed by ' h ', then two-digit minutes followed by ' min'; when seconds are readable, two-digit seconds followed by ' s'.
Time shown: 4 h 58 min
